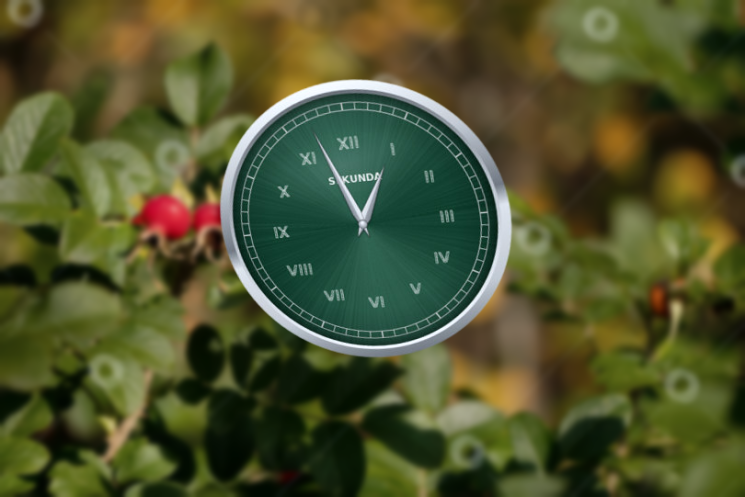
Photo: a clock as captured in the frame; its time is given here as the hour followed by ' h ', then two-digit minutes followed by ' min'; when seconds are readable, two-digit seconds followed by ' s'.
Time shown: 12 h 57 min
